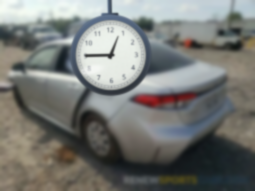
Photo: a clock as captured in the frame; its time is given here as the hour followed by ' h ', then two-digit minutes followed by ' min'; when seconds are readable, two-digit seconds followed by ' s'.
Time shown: 12 h 45 min
